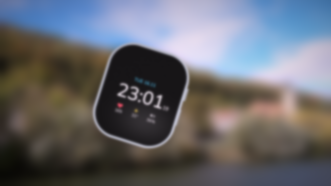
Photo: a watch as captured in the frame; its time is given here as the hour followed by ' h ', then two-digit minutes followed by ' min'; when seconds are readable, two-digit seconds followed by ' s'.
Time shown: 23 h 01 min
